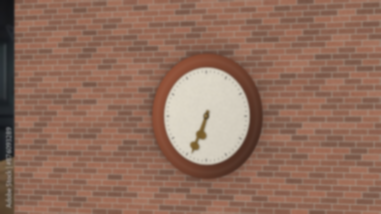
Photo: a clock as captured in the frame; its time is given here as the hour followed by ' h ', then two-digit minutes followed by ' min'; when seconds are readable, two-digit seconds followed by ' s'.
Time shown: 6 h 34 min
